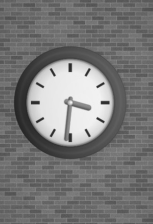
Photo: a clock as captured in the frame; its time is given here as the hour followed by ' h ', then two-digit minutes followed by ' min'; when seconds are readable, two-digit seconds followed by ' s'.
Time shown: 3 h 31 min
